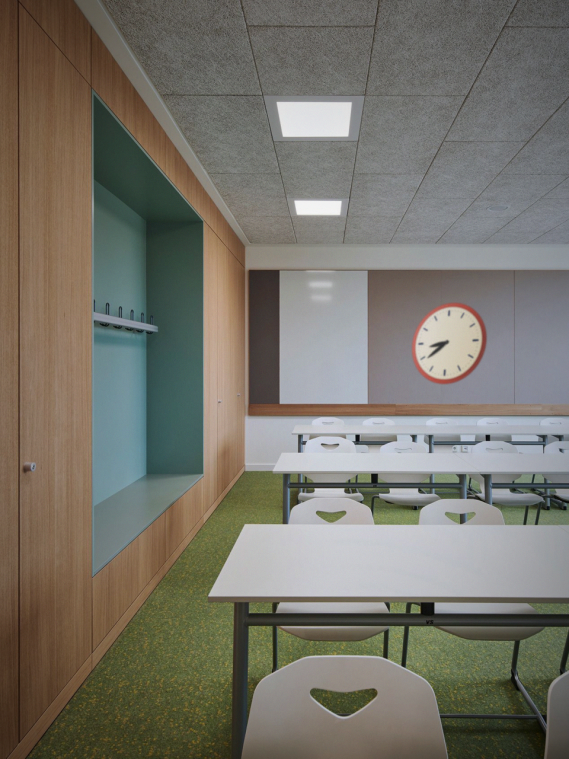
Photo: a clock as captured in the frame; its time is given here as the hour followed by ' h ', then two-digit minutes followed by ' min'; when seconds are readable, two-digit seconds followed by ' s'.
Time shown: 8 h 39 min
